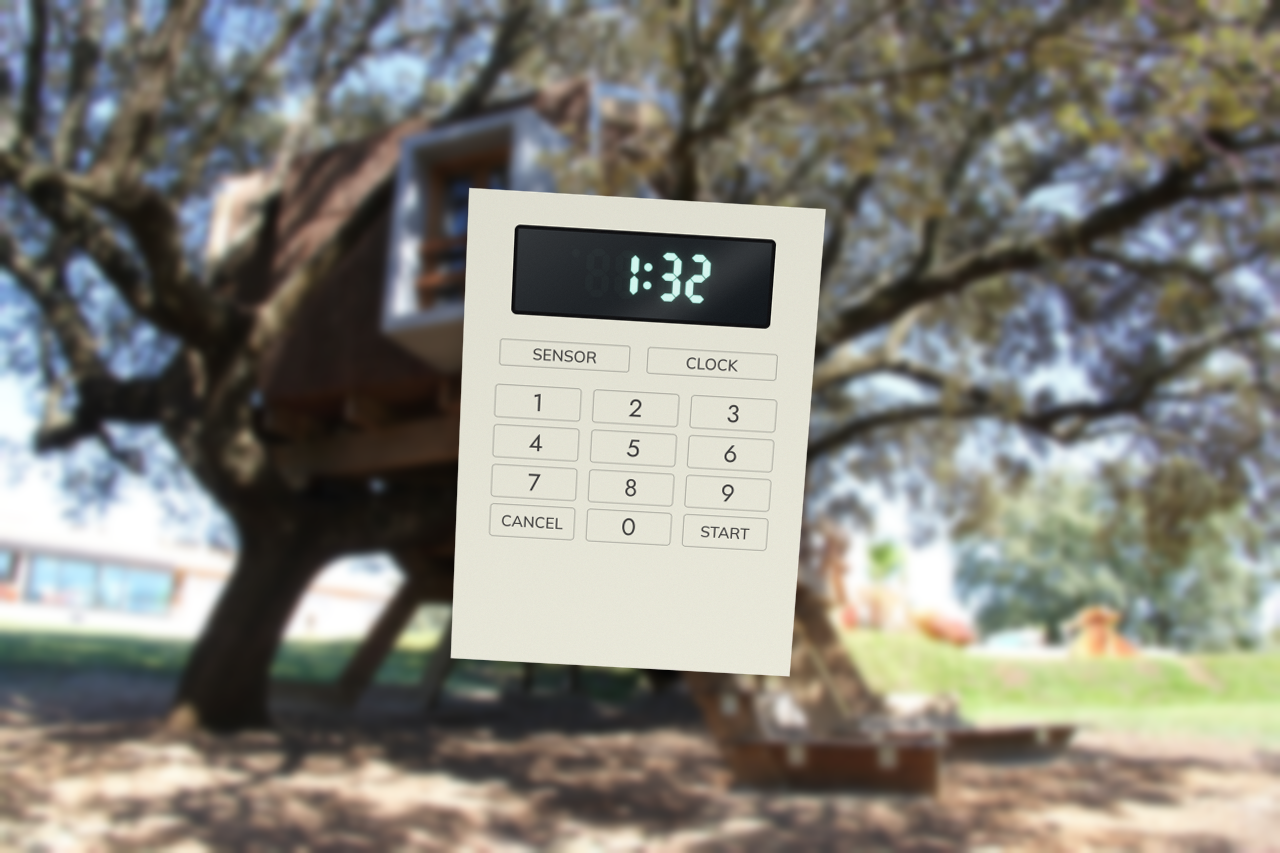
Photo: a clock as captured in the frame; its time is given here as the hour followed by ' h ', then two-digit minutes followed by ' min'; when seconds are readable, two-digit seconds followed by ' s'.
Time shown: 1 h 32 min
